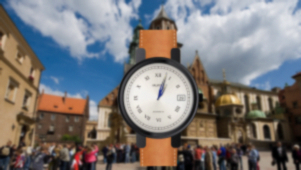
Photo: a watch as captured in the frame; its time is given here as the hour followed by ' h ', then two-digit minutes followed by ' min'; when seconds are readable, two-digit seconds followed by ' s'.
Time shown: 1 h 03 min
